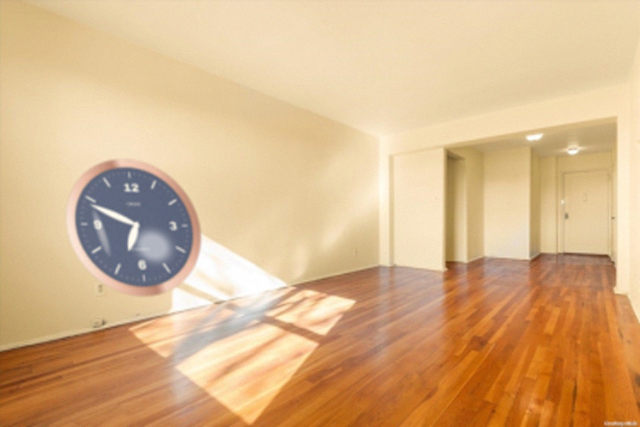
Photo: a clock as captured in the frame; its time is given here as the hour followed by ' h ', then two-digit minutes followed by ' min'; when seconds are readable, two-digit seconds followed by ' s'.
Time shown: 6 h 49 min
